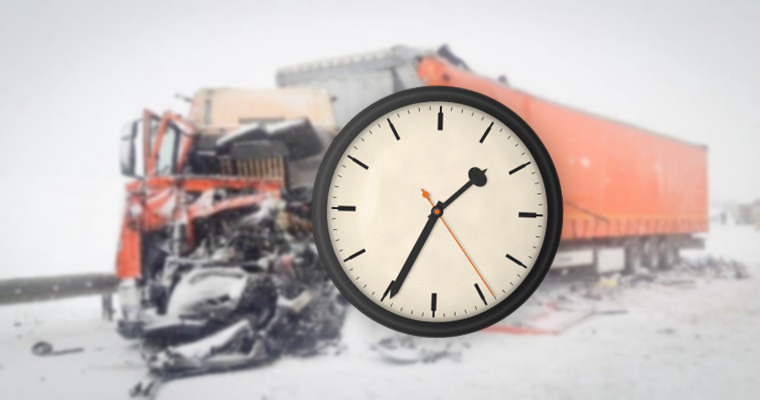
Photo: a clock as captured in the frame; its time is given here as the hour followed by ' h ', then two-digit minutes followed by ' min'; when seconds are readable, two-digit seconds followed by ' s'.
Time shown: 1 h 34 min 24 s
